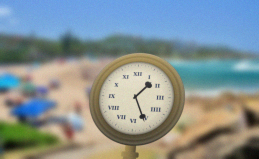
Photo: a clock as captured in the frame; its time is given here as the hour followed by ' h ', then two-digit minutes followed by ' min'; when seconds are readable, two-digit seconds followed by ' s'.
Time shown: 1 h 26 min
